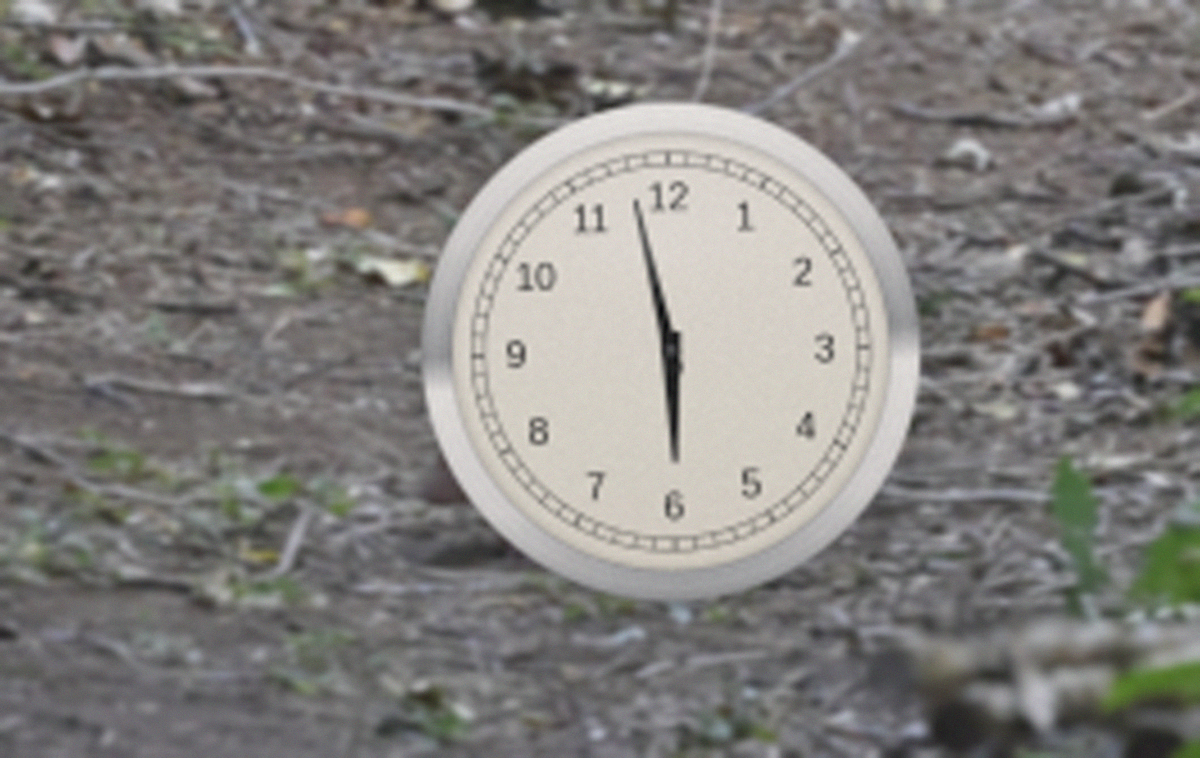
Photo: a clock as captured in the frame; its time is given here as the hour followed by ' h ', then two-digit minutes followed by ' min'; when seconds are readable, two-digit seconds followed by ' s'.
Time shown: 5 h 58 min
